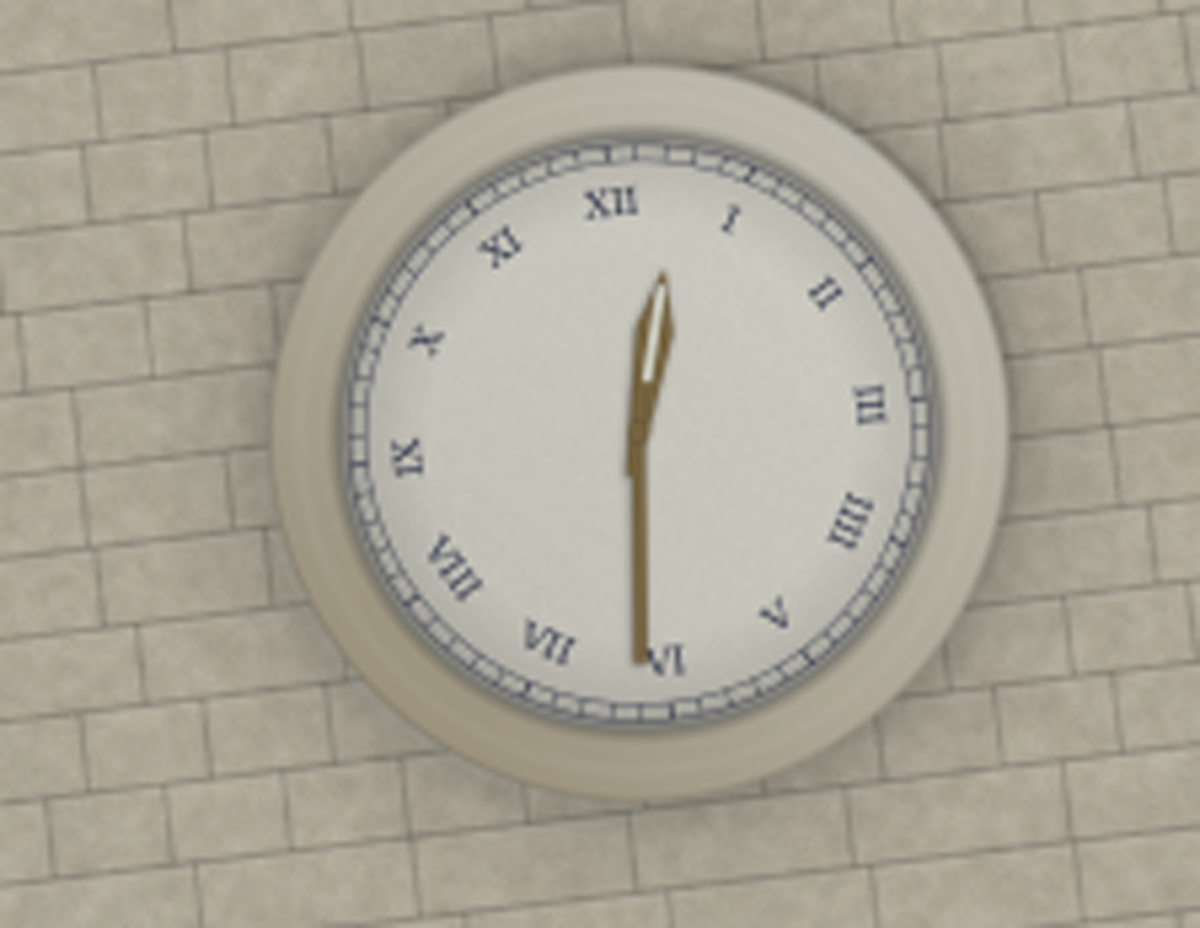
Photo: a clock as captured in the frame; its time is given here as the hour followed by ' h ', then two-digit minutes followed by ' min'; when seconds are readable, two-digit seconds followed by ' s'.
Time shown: 12 h 31 min
